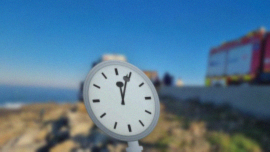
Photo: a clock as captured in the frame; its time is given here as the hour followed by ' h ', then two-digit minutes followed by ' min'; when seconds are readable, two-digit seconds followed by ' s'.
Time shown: 12 h 04 min
